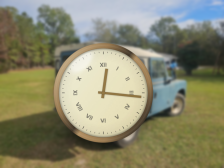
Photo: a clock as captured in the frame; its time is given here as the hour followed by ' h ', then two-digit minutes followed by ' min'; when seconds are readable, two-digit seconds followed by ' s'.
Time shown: 12 h 16 min
